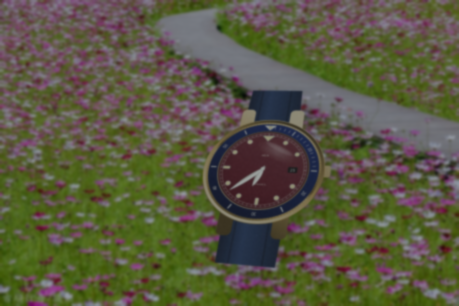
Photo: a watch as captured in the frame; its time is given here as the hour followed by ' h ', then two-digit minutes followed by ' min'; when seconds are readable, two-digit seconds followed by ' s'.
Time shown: 6 h 38 min
